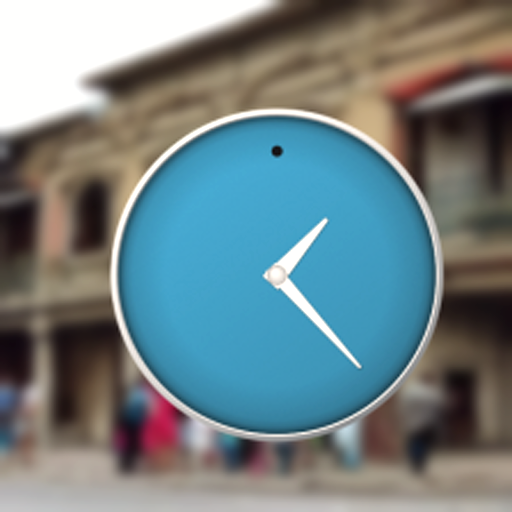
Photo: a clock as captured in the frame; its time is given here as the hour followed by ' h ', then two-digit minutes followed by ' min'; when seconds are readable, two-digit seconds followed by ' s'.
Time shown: 1 h 23 min
